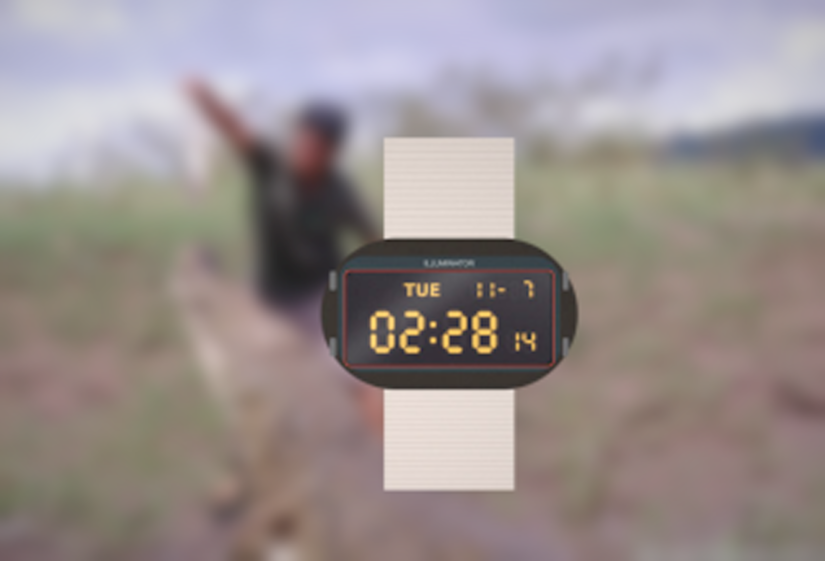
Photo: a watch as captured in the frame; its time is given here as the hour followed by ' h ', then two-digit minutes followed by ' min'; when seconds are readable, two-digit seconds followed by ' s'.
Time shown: 2 h 28 min 14 s
